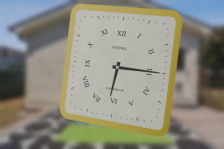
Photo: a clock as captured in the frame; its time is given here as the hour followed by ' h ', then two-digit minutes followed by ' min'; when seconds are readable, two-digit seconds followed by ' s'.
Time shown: 6 h 15 min
